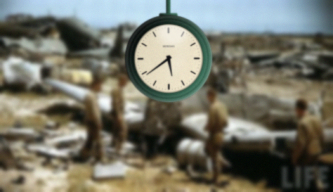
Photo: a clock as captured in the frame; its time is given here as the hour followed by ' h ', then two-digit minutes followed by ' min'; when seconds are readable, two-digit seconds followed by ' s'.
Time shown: 5 h 39 min
